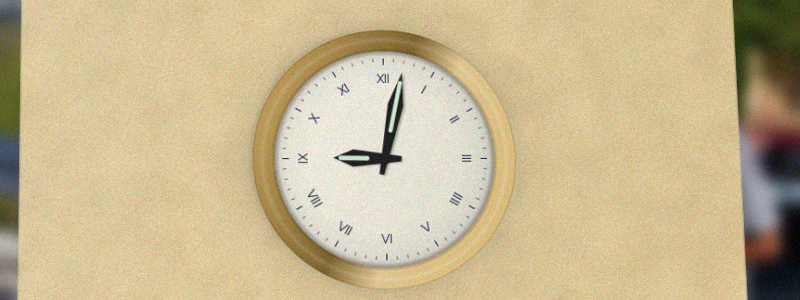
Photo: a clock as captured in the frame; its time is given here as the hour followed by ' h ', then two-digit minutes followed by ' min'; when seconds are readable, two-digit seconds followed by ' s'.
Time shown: 9 h 02 min
